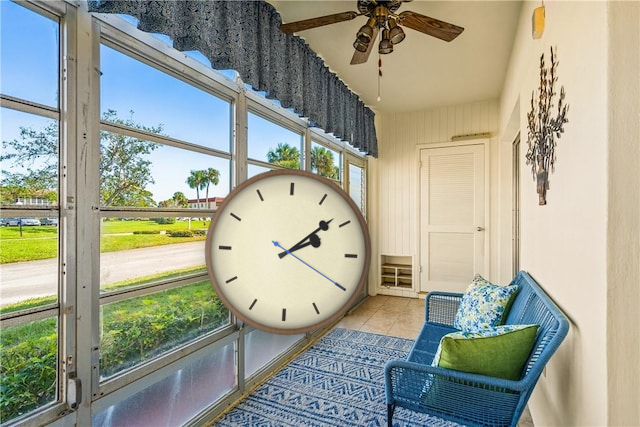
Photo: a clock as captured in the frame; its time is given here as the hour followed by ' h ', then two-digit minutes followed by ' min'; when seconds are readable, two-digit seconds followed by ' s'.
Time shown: 2 h 08 min 20 s
